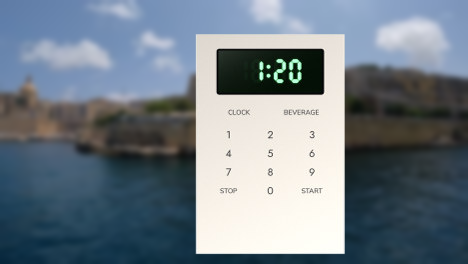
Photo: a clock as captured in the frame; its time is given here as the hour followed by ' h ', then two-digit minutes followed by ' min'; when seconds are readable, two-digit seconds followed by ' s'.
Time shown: 1 h 20 min
